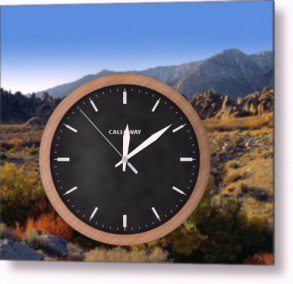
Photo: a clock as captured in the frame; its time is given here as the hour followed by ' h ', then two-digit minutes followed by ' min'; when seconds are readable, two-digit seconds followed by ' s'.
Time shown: 12 h 08 min 53 s
